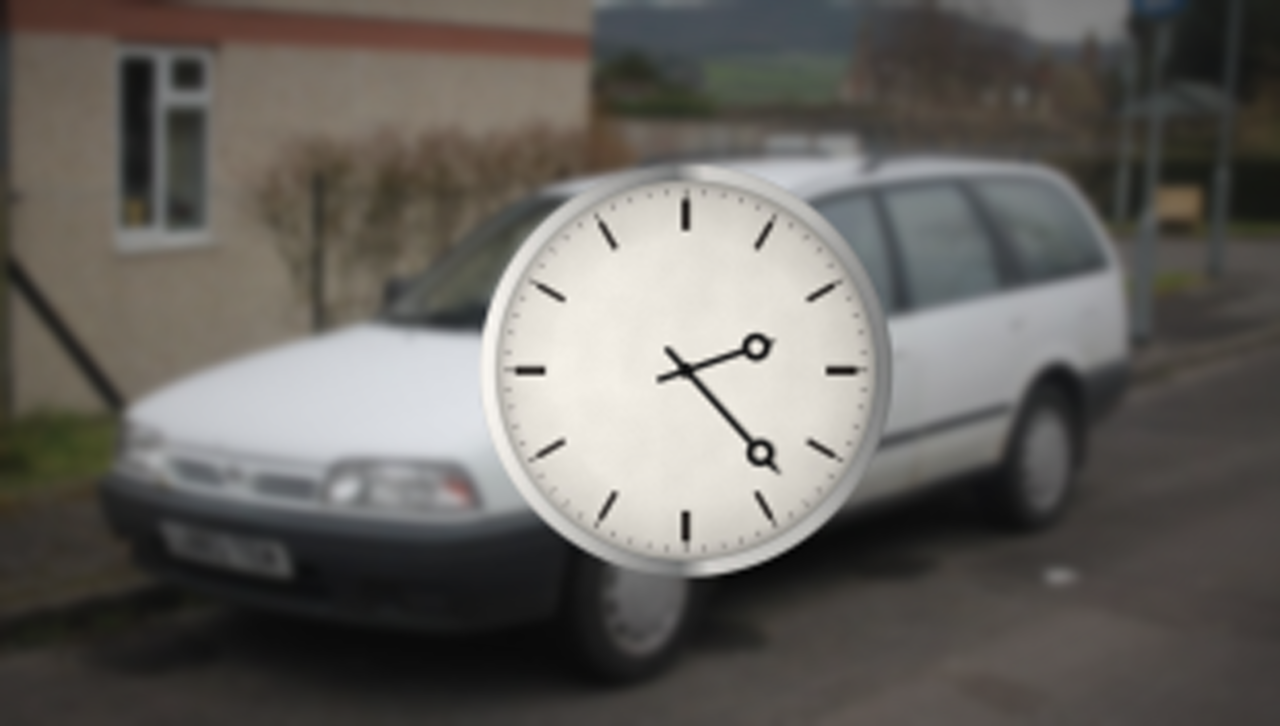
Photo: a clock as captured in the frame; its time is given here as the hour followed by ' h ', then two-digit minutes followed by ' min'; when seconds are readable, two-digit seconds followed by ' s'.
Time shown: 2 h 23 min
